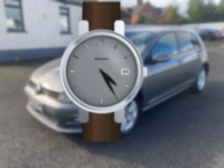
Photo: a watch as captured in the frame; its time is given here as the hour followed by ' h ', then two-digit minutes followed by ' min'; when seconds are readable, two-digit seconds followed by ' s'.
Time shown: 4 h 25 min
